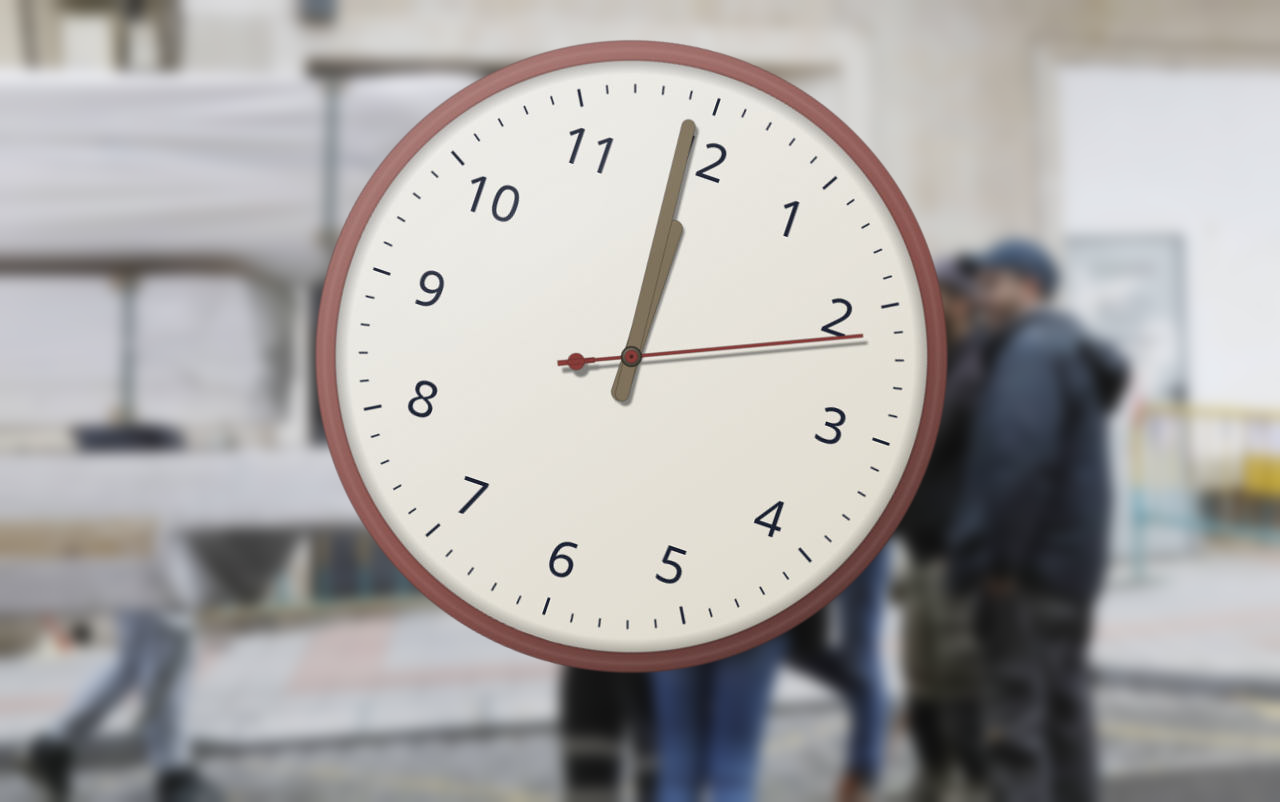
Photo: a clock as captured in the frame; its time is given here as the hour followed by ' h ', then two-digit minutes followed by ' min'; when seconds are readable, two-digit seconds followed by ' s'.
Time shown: 11 h 59 min 11 s
